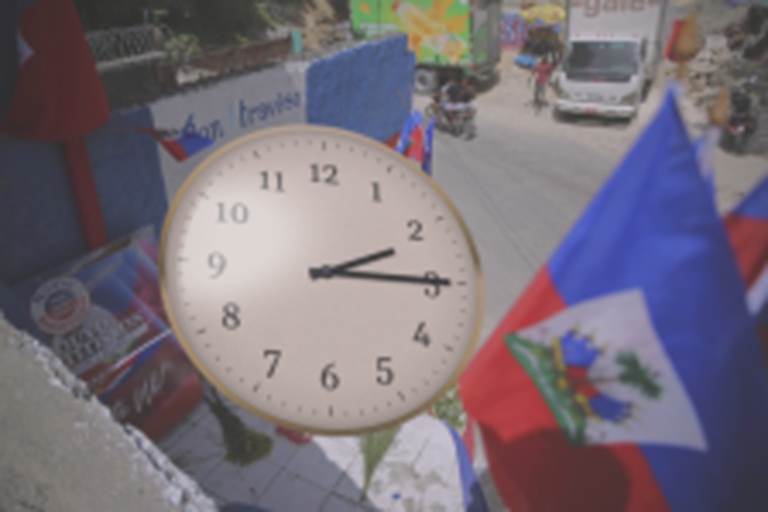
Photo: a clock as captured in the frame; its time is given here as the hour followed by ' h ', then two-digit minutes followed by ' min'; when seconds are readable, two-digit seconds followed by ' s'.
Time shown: 2 h 15 min
